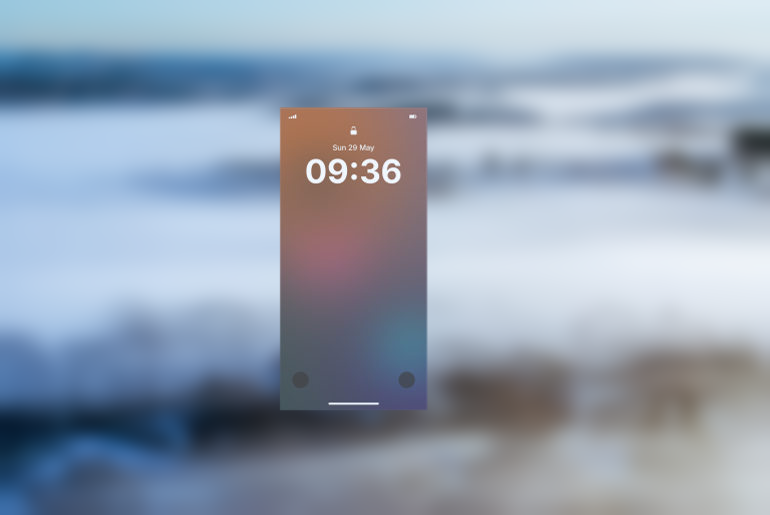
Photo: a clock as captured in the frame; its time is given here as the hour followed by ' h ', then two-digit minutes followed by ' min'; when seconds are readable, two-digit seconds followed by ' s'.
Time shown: 9 h 36 min
